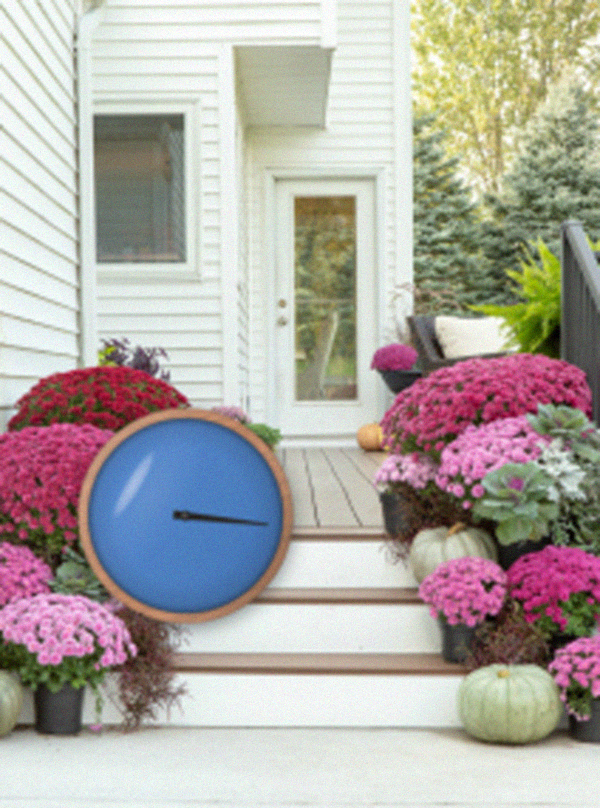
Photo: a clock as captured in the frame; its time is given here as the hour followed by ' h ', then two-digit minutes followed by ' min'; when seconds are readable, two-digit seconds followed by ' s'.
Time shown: 3 h 16 min
